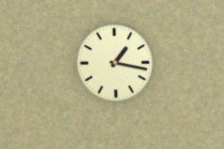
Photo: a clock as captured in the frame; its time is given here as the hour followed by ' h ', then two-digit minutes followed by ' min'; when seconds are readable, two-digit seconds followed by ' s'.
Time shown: 1 h 17 min
